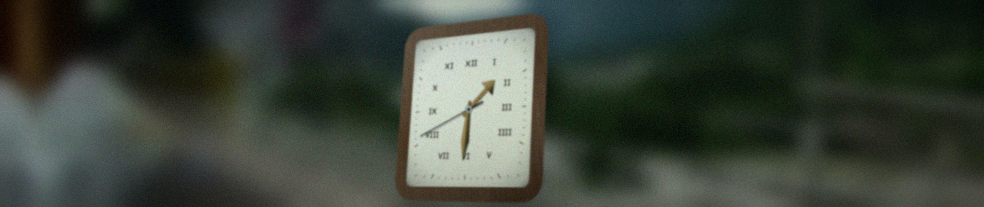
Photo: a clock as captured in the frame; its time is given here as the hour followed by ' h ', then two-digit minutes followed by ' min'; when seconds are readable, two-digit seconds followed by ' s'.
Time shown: 1 h 30 min 41 s
